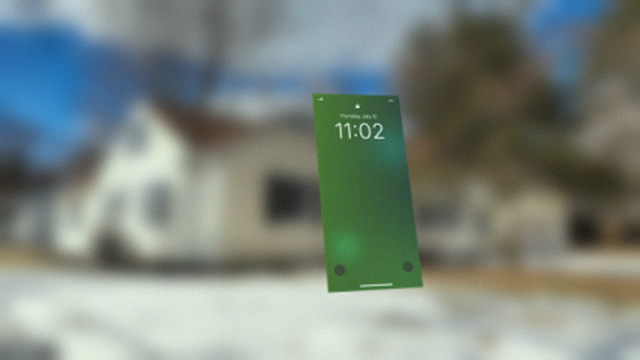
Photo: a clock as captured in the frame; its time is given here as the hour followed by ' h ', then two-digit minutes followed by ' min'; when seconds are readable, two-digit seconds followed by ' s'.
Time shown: 11 h 02 min
